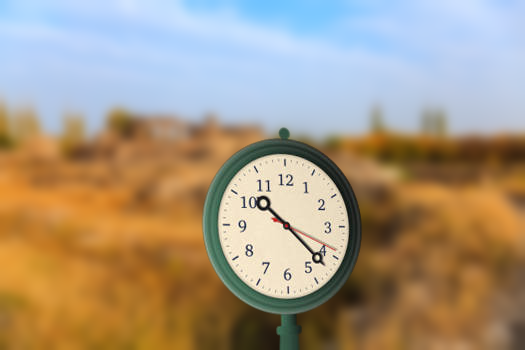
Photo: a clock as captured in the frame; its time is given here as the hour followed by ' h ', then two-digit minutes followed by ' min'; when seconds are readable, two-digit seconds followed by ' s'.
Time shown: 10 h 22 min 19 s
